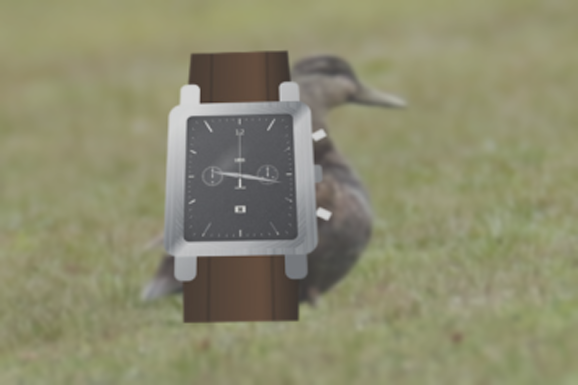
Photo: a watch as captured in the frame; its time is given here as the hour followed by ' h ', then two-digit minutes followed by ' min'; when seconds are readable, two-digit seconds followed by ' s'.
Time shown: 9 h 17 min
